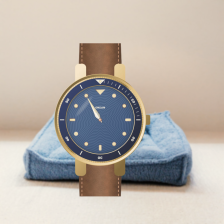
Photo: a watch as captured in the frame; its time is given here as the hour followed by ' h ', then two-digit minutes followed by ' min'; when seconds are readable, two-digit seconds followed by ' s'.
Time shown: 10 h 55 min
